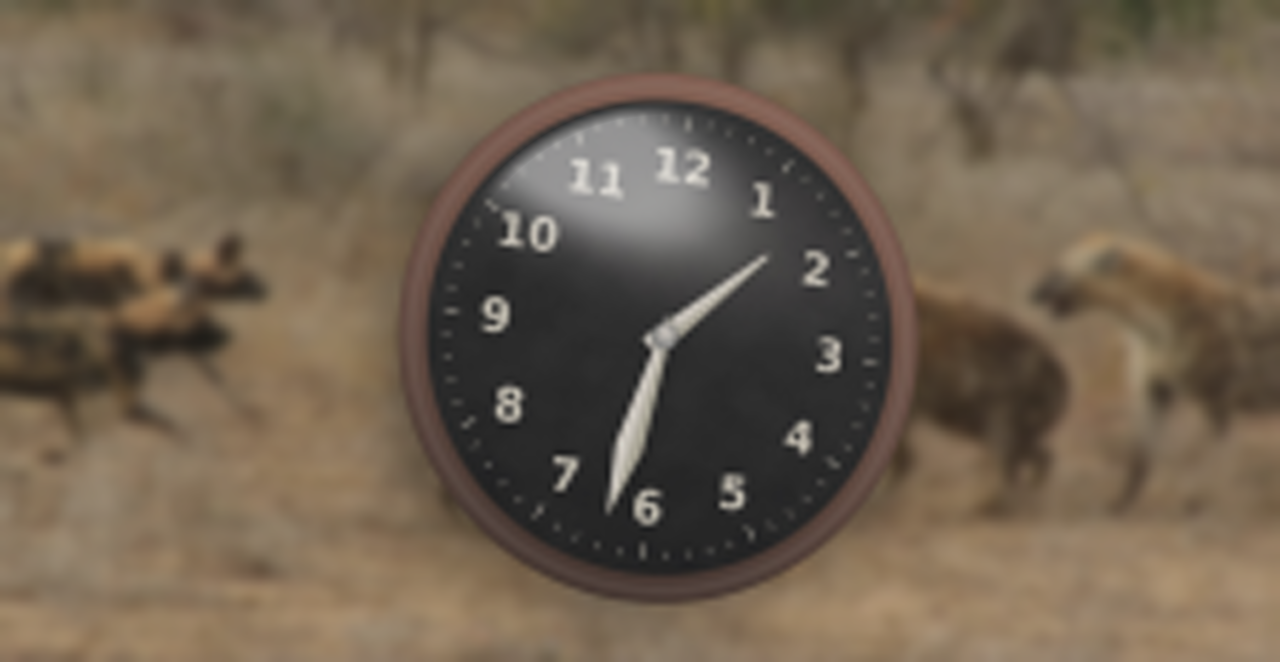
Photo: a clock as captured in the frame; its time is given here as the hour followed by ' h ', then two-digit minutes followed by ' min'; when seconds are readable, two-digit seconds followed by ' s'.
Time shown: 1 h 32 min
